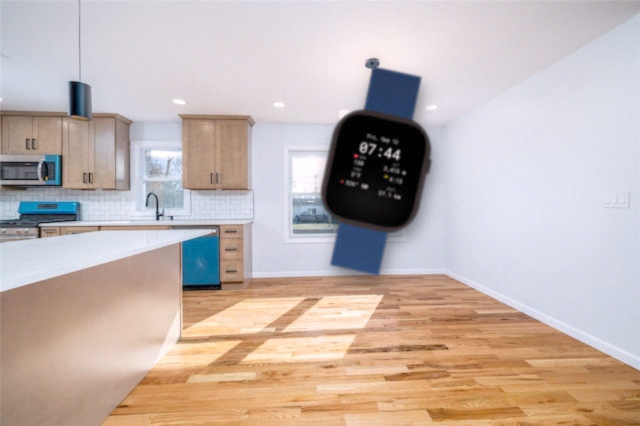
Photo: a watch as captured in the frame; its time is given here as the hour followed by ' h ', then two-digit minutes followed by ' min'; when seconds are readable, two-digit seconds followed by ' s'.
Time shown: 7 h 44 min
